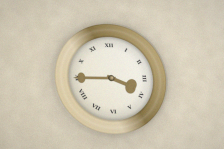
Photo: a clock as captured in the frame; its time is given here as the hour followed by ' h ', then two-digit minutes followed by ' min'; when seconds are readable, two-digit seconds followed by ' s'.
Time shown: 3 h 45 min
